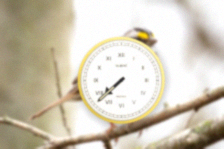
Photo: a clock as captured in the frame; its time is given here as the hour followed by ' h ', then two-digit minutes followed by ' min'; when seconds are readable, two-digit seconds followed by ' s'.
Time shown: 7 h 38 min
